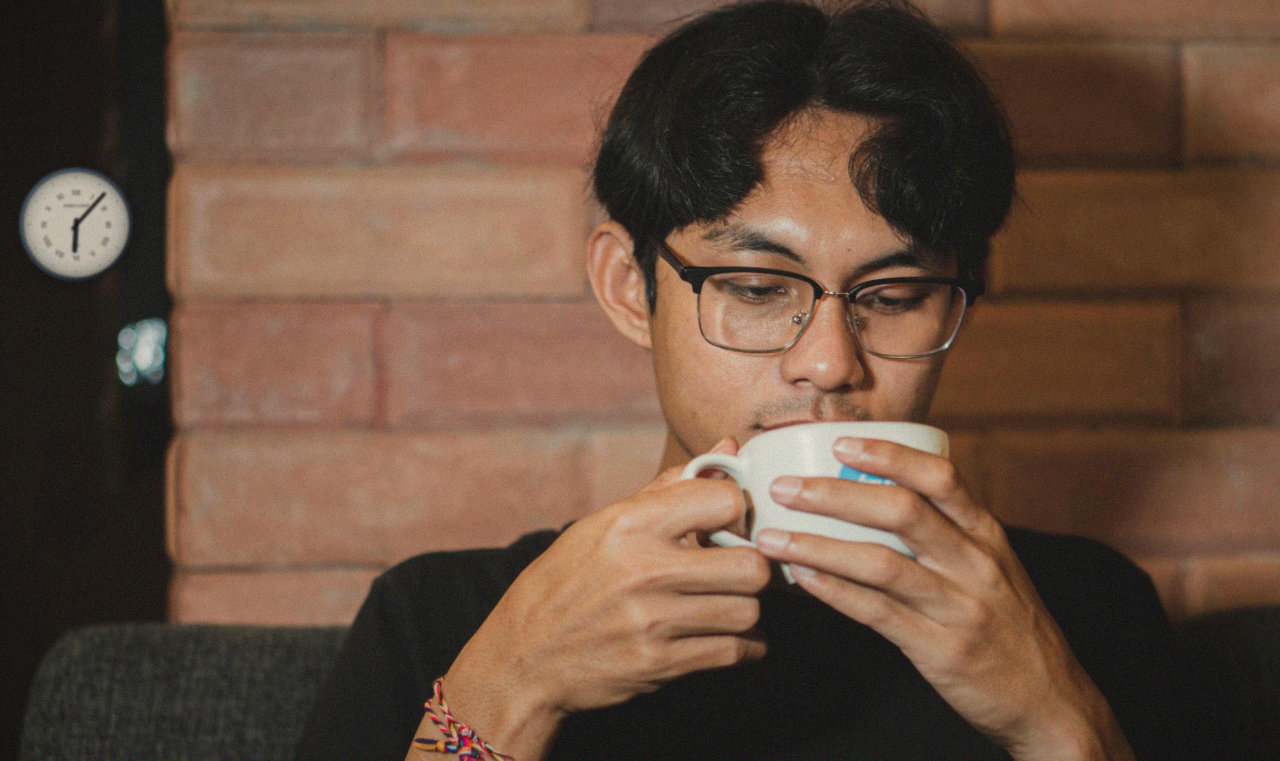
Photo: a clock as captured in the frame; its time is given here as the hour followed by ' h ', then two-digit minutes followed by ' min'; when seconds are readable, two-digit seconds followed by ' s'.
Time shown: 6 h 07 min
